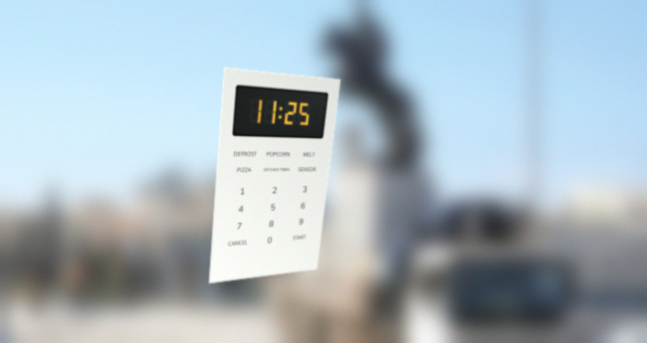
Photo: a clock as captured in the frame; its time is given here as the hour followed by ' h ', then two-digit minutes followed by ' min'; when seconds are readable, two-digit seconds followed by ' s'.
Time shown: 11 h 25 min
